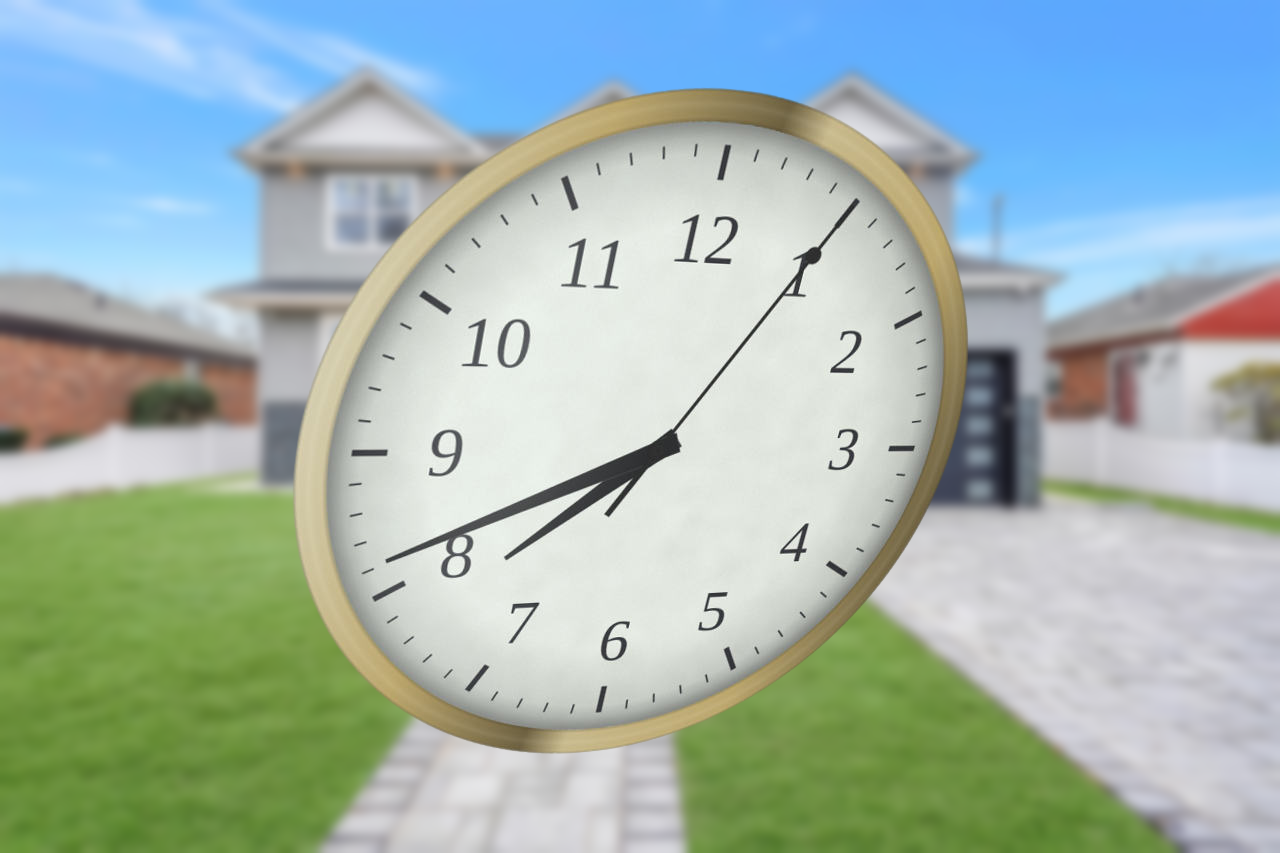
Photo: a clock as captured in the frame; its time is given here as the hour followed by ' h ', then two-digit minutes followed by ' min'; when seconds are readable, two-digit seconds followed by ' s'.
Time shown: 7 h 41 min 05 s
